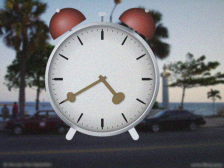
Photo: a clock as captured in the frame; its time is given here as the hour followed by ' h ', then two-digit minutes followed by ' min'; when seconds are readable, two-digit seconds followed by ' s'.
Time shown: 4 h 40 min
